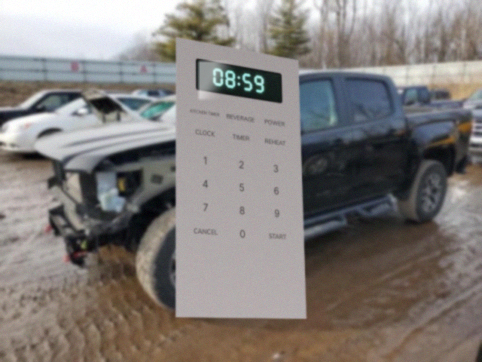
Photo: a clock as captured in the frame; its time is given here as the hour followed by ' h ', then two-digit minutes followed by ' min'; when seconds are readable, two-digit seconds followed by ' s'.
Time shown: 8 h 59 min
